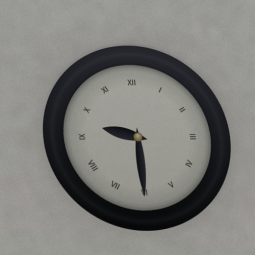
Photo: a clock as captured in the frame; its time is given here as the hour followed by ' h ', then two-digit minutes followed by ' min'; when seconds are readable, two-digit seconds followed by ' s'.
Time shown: 9 h 30 min
